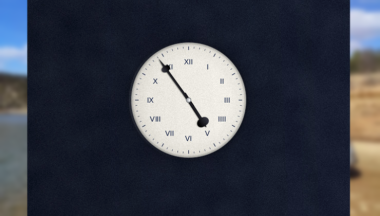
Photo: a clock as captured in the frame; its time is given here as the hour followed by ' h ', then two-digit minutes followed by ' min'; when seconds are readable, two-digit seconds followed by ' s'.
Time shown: 4 h 54 min
